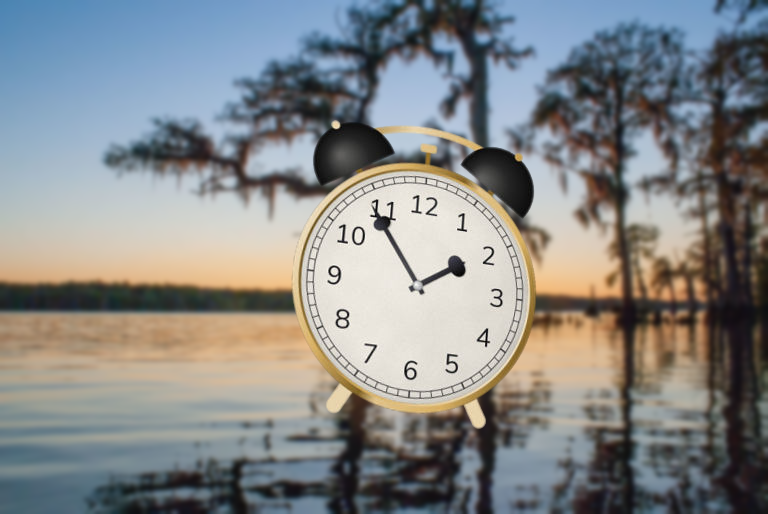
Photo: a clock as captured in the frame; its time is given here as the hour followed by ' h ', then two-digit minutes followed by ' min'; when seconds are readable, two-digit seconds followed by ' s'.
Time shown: 1 h 54 min
